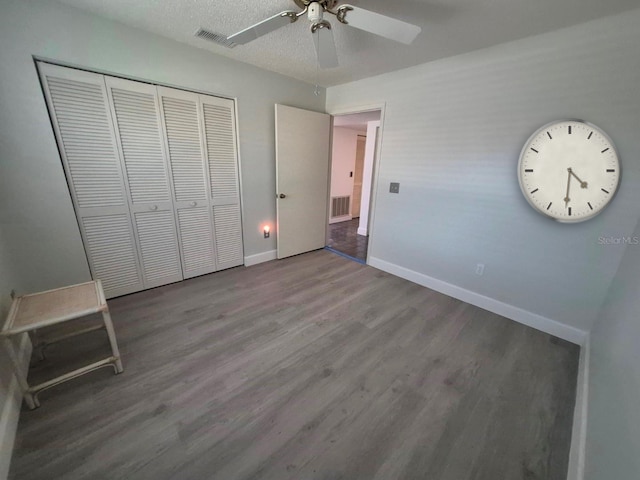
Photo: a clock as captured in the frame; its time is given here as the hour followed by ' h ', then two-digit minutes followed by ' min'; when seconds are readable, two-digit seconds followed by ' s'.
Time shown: 4 h 31 min
